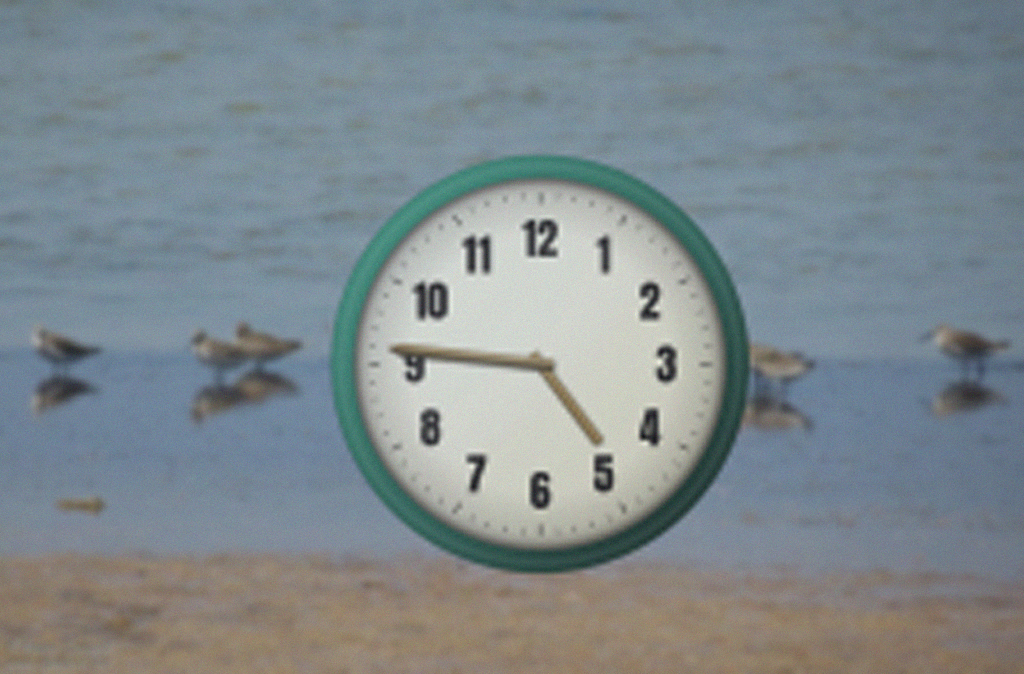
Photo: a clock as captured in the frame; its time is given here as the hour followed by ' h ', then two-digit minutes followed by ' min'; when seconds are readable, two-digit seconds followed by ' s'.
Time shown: 4 h 46 min
